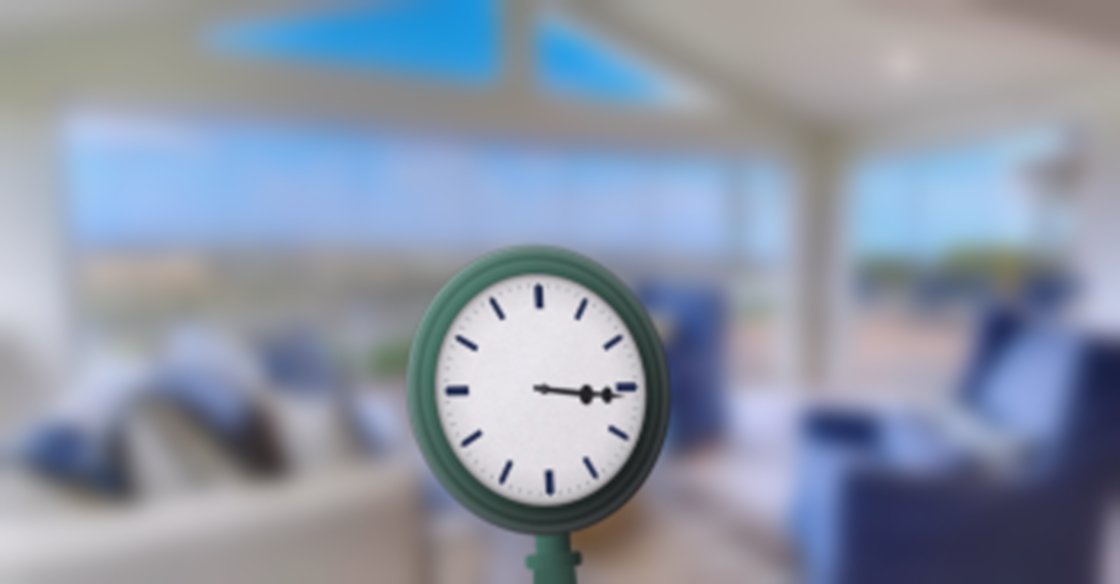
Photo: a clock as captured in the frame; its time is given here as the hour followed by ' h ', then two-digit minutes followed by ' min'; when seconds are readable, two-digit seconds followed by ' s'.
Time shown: 3 h 16 min
